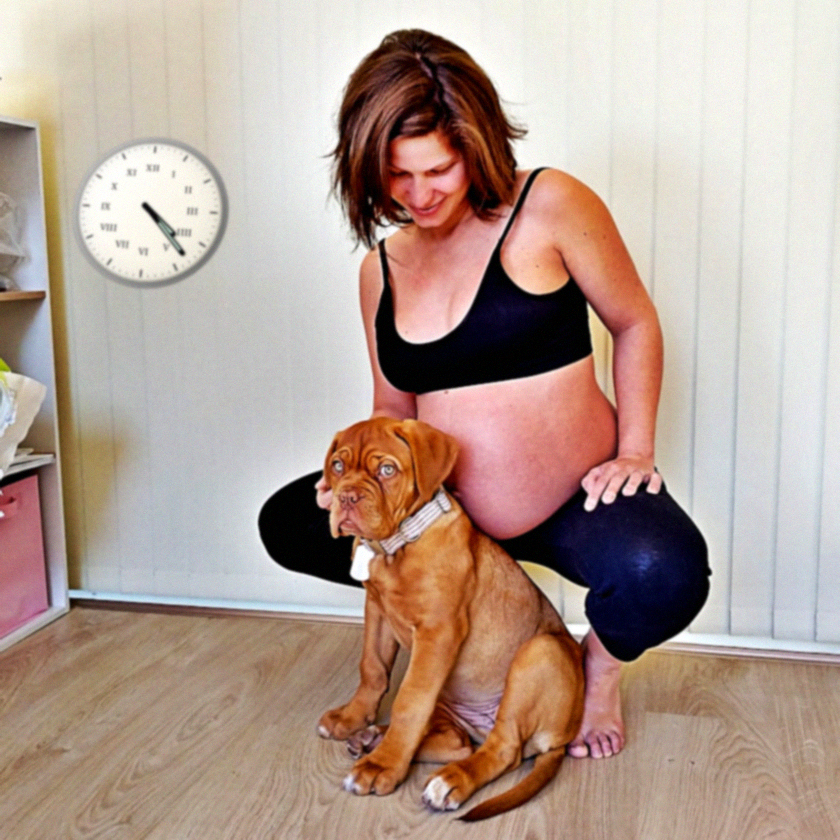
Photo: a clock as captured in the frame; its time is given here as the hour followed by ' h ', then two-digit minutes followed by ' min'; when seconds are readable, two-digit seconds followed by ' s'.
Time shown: 4 h 23 min
